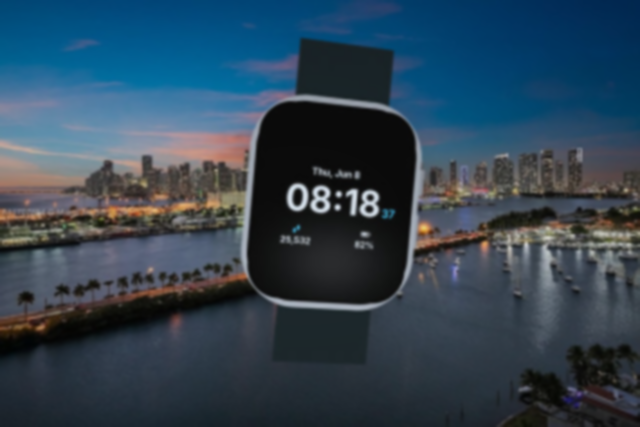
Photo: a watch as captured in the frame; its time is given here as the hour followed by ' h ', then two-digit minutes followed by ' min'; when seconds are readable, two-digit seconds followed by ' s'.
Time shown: 8 h 18 min
